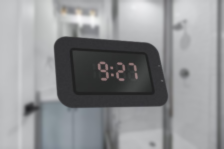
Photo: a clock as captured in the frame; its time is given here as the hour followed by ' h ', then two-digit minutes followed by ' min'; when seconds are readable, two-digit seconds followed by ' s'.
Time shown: 9 h 27 min
